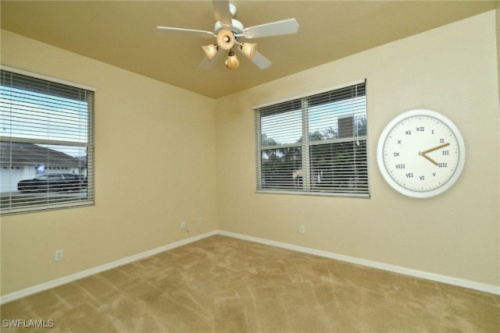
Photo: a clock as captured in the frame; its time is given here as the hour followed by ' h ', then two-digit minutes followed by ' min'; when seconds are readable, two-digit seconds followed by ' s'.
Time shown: 4 h 12 min
